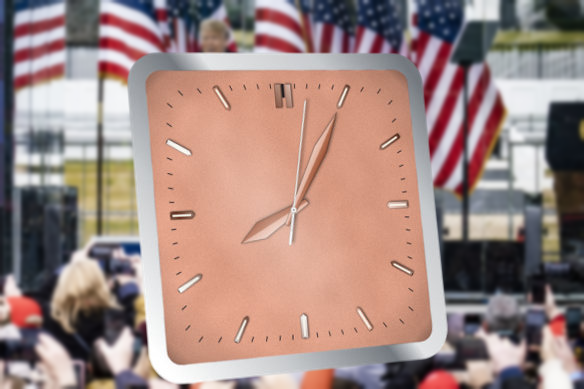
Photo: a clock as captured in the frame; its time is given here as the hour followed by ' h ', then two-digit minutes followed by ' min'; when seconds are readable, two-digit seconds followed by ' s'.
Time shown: 8 h 05 min 02 s
